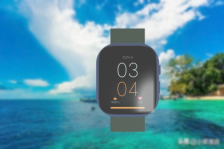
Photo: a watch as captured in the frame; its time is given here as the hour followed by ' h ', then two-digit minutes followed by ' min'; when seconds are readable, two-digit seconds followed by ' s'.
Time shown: 3 h 04 min
